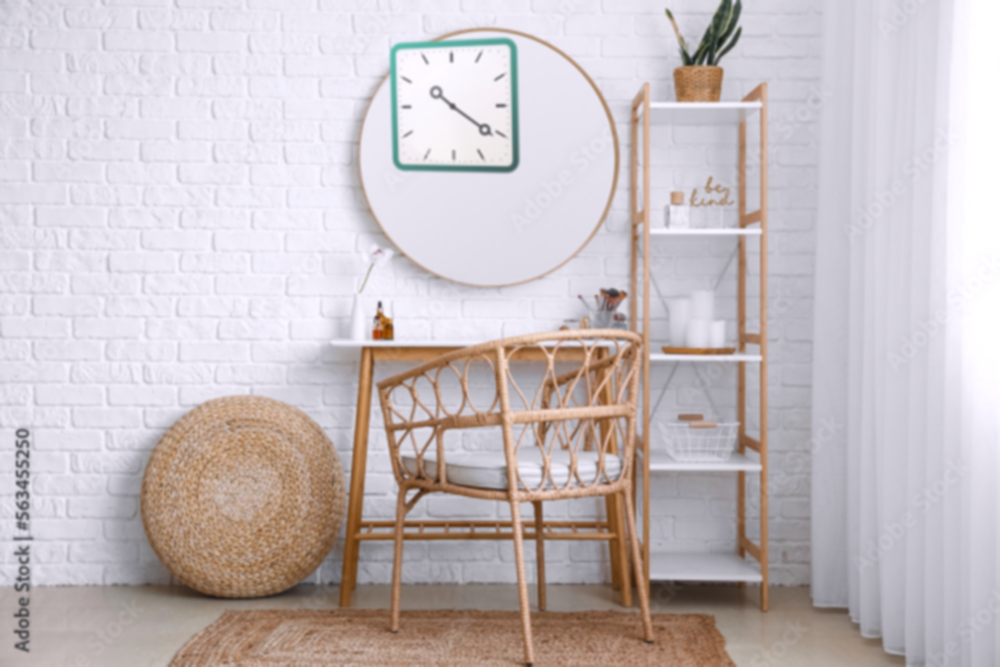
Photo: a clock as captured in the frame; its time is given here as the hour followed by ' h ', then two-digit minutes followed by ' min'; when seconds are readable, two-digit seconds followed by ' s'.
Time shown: 10 h 21 min
